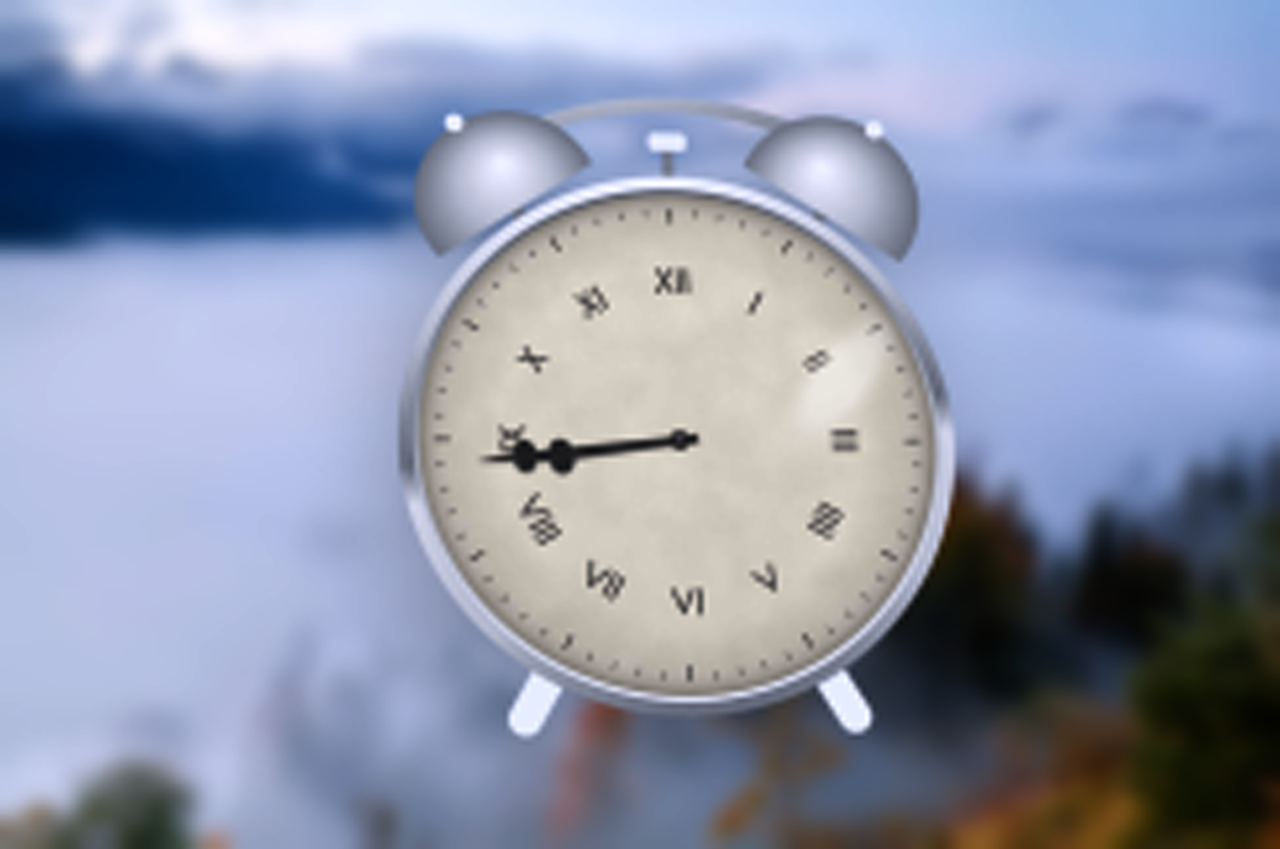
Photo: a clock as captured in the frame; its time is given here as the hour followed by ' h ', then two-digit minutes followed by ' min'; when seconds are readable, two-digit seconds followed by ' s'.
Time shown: 8 h 44 min
